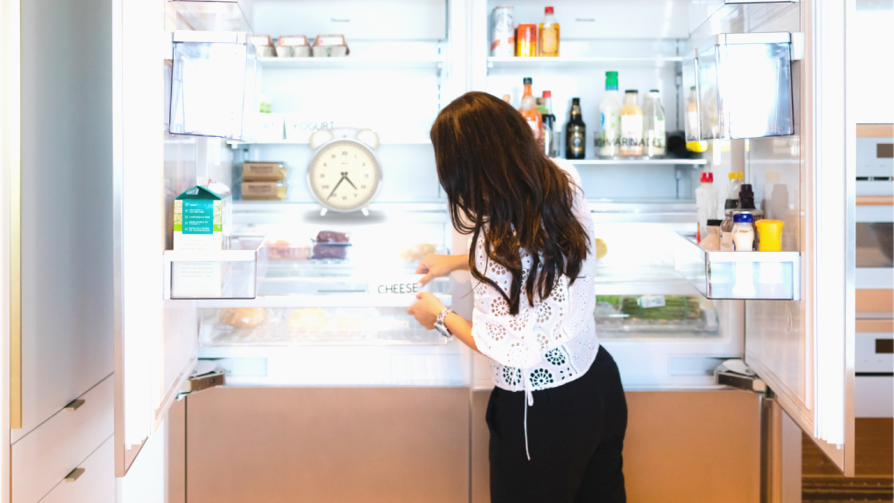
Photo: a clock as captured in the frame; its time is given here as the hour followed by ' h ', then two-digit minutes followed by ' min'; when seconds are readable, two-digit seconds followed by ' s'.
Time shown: 4 h 36 min
